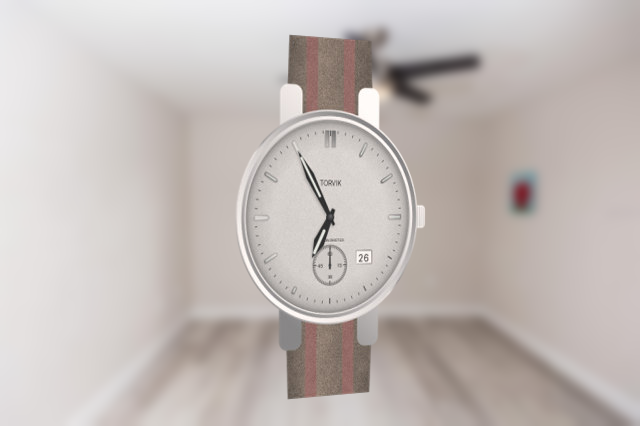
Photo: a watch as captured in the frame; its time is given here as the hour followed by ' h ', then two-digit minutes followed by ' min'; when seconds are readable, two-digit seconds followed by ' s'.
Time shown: 6 h 55 min
